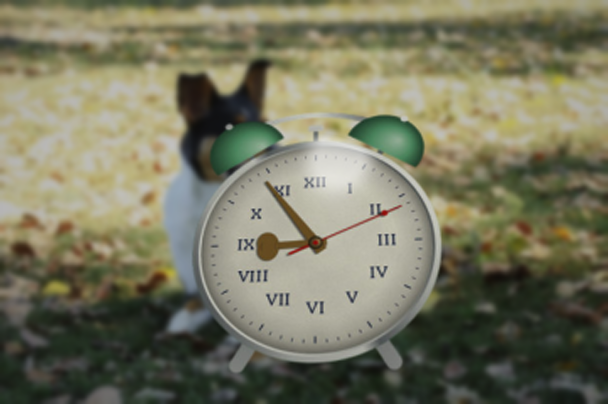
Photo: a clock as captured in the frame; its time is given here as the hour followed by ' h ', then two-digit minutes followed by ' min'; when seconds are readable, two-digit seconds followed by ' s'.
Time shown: 8 h 54 min 11 s
